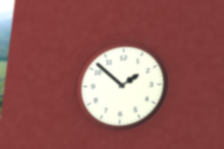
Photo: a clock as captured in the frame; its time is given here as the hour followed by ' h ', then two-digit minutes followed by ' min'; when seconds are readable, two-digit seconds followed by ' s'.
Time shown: 1 h 52 min
